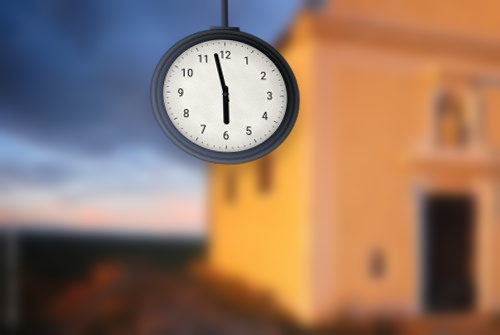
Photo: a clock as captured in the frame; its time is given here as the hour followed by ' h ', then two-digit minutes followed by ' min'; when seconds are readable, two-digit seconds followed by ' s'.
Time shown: 5 h 58 min
